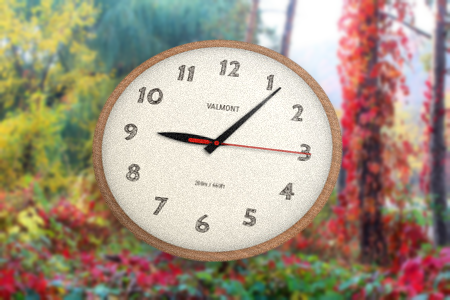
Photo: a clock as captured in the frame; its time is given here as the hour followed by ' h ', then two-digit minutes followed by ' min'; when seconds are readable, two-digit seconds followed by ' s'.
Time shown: 9 h 06 min 15 s
